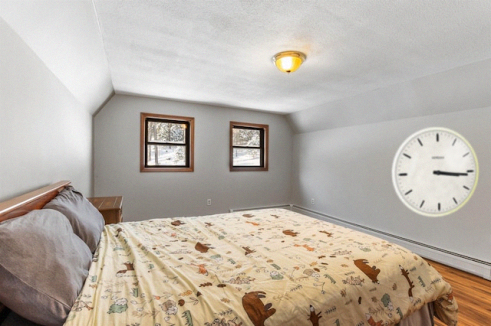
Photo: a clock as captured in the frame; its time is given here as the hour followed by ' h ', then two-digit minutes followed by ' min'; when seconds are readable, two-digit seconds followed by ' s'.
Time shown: 3 h 16 min
